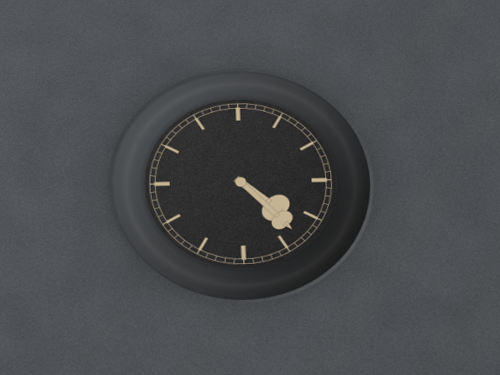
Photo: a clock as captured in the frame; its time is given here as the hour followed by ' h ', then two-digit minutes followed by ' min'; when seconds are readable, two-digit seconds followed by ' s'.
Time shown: 4 h 23 min
